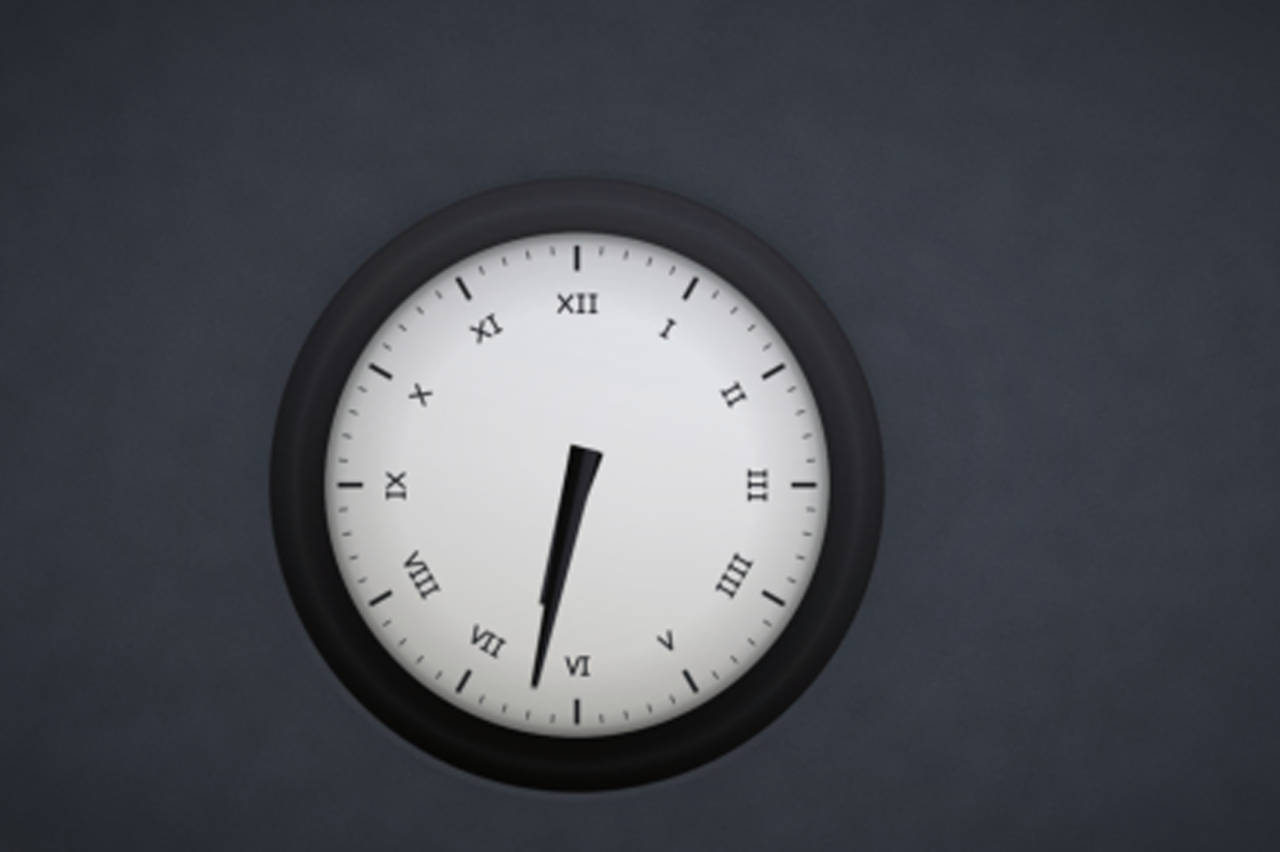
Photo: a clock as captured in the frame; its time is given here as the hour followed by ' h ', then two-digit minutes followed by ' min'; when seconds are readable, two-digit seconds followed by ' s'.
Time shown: 6 h 32 min
